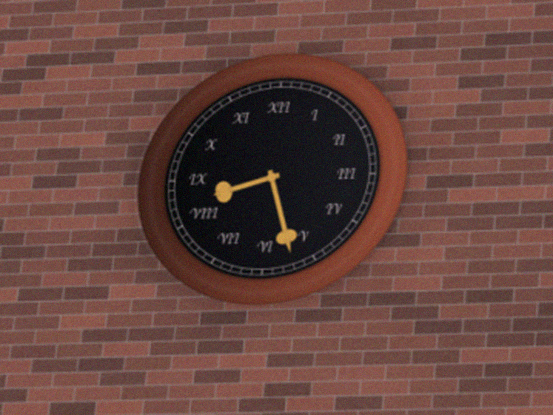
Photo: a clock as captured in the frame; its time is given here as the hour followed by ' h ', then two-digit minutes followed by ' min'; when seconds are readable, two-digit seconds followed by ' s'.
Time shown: 8 h 27 min
